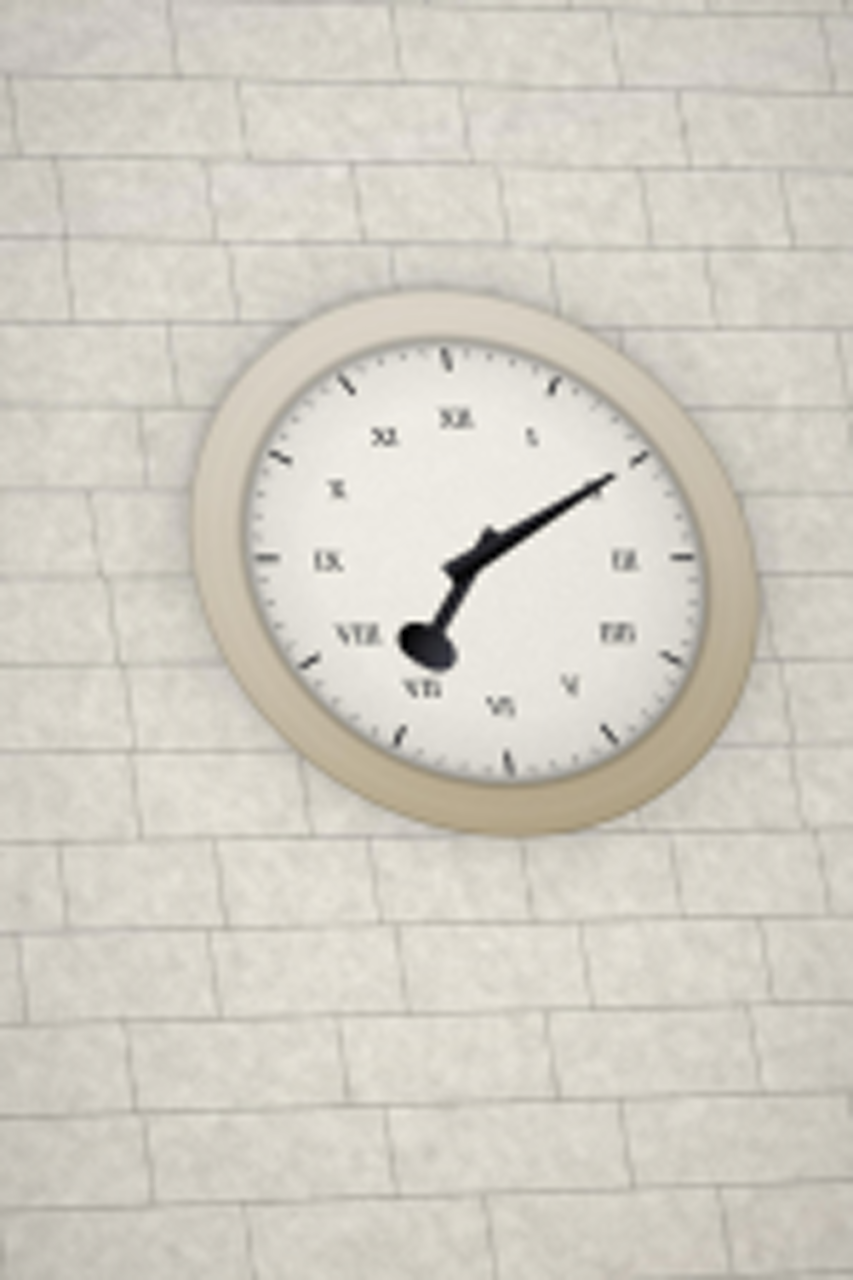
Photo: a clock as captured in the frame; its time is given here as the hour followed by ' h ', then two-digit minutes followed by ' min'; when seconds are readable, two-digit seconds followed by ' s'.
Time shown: 7 h 10 min
